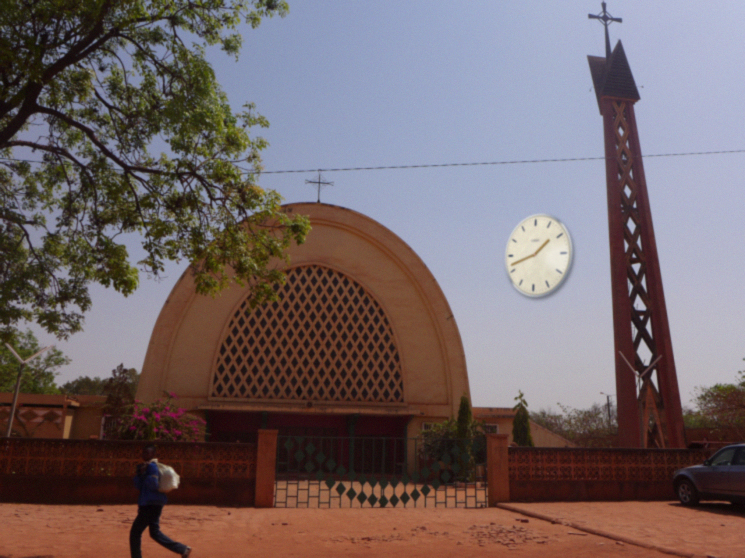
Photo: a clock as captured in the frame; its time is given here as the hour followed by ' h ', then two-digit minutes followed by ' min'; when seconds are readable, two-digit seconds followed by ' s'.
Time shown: 1 h 42 min
